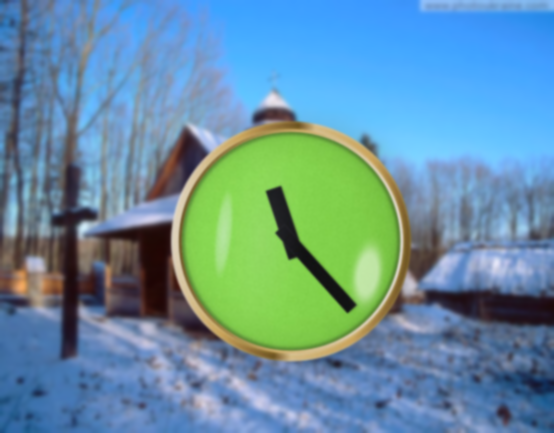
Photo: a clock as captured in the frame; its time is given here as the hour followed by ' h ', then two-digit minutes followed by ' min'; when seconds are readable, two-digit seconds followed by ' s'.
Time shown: 11 h 23 min
